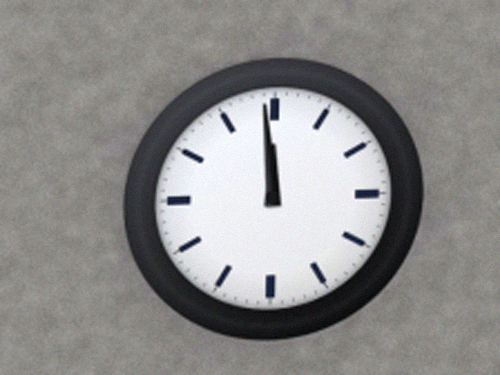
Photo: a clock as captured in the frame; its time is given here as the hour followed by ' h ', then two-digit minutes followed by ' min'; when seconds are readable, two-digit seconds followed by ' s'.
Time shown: 11 h 59 min
